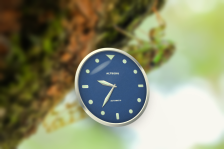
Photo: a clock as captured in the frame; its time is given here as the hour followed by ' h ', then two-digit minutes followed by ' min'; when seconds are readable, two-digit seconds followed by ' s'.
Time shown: 9 h 36 min
